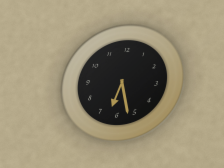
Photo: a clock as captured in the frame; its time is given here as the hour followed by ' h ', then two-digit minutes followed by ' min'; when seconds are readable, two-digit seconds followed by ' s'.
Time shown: 6 h 27 min
